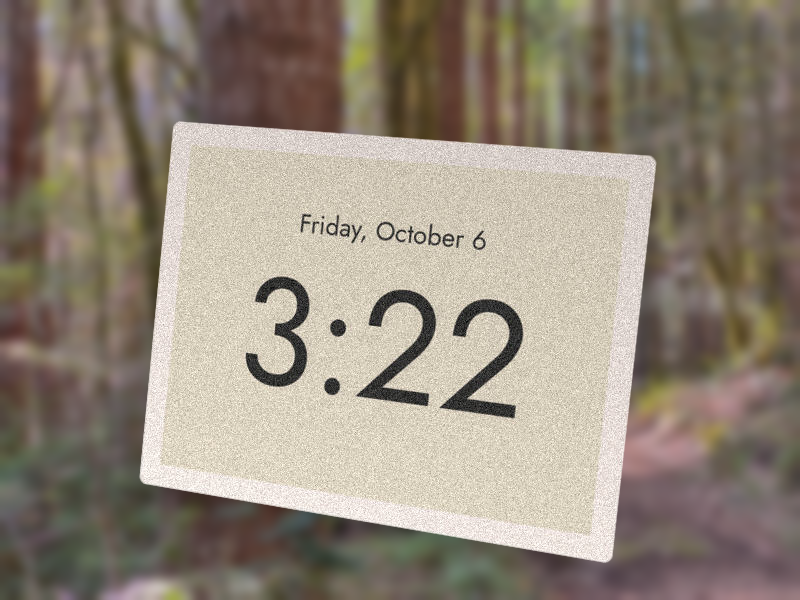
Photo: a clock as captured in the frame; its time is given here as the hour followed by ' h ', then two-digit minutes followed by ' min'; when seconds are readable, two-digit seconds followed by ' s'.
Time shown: 3 h 22 min
